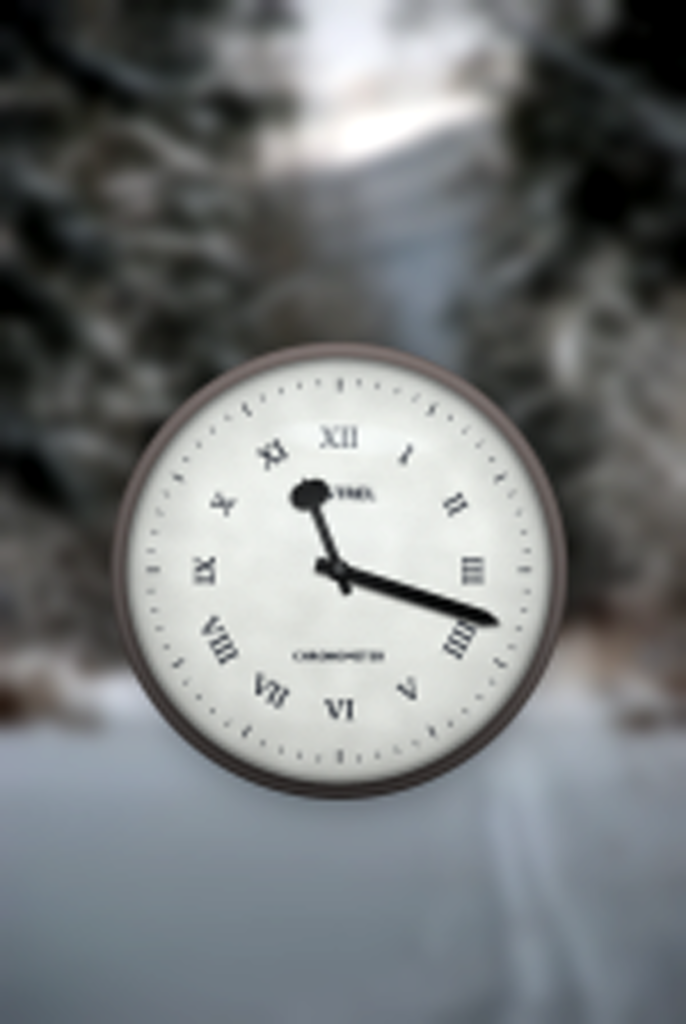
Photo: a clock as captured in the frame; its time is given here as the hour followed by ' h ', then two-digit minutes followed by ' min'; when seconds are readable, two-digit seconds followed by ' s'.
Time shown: 11 h 18 min
